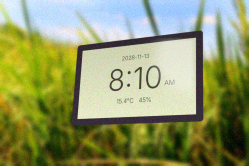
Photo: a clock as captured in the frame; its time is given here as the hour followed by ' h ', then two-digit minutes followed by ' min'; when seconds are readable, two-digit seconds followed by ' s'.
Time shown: 8 h 10 min
